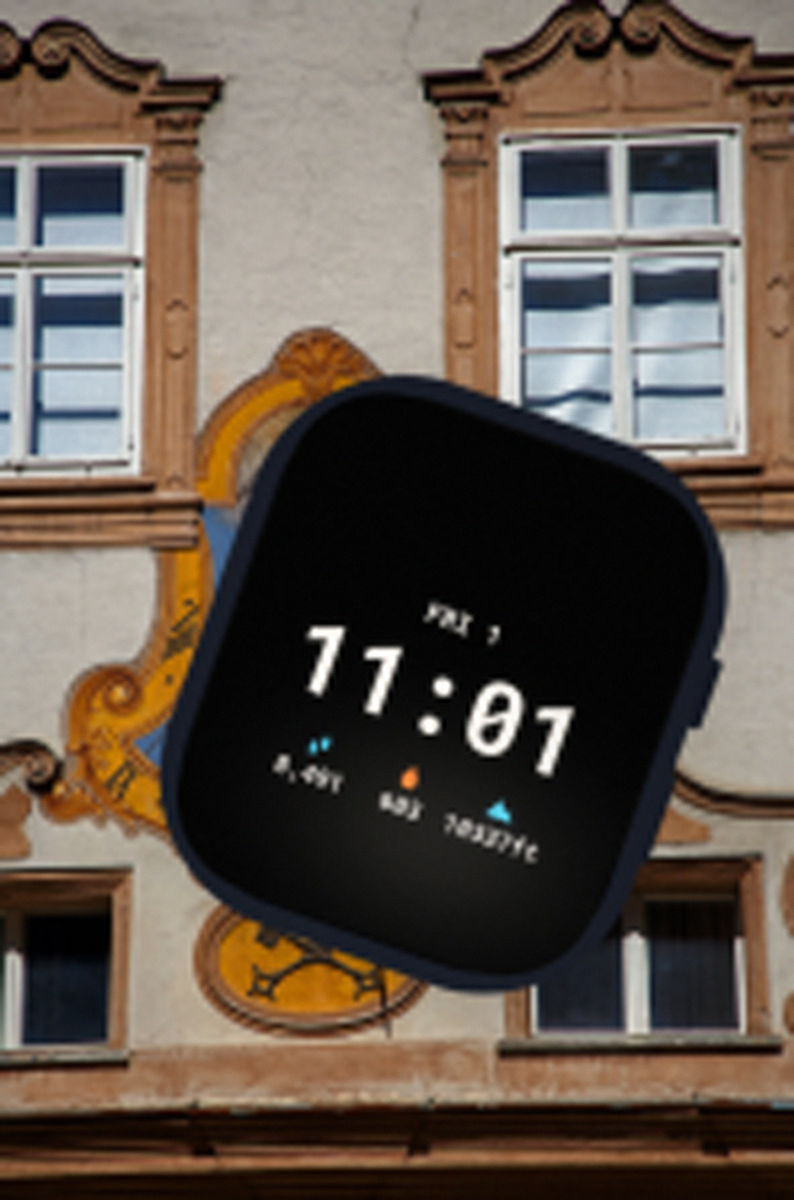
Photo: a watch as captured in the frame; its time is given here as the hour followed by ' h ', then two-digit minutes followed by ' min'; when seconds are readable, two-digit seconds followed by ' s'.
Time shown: 11 h 01 min
